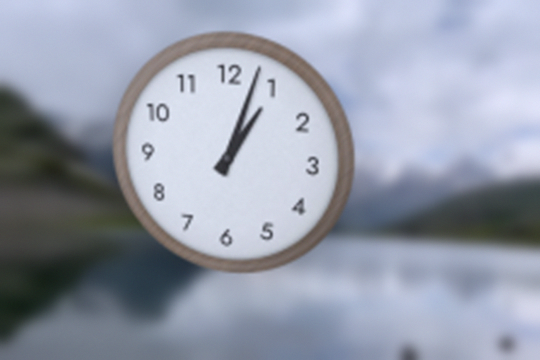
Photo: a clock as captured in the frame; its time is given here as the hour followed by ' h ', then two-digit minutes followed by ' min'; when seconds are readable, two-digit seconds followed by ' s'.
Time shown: 1 h 03 min
